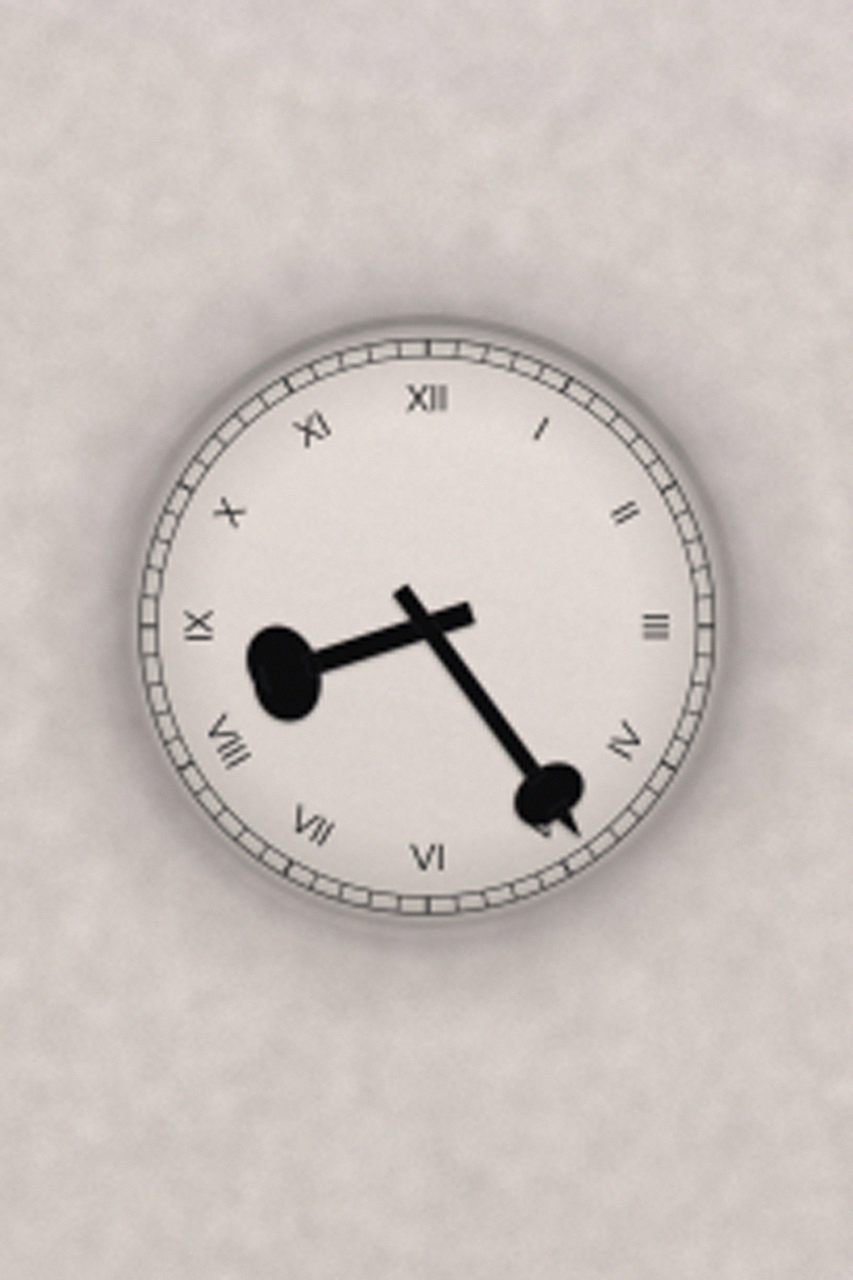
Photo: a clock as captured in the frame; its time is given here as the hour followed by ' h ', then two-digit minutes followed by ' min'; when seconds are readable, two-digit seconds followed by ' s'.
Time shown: 8 h 24 min
